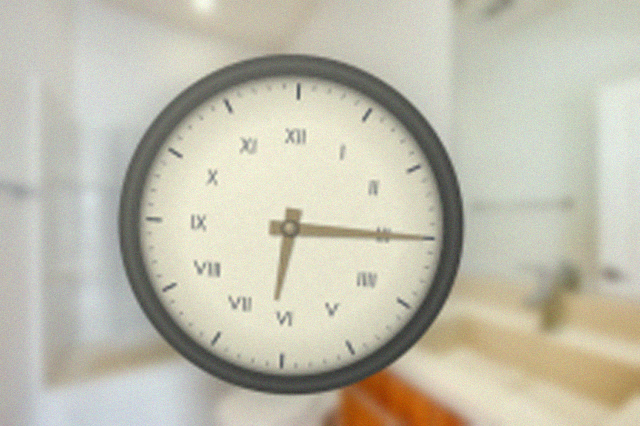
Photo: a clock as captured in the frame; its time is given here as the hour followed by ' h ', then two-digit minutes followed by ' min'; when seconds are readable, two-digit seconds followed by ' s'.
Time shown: 6 h 15 min
